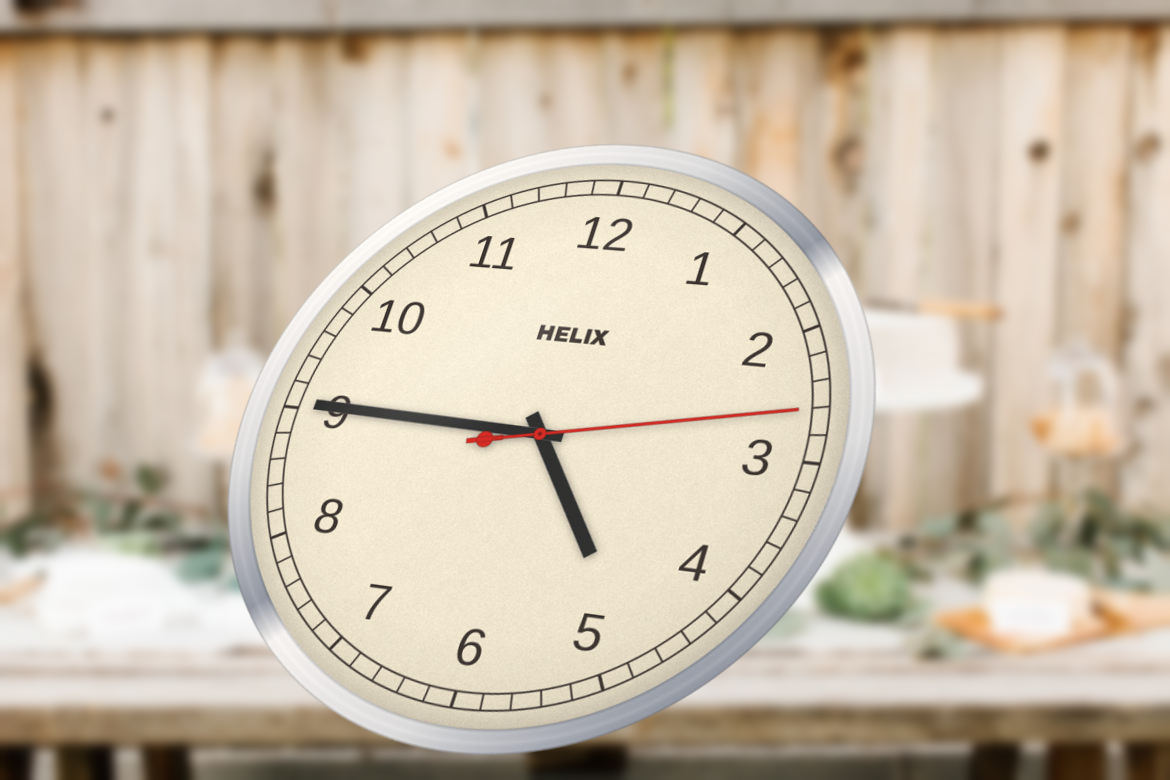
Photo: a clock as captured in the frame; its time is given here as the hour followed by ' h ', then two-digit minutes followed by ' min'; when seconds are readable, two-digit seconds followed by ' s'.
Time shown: 4 h 45 min 13 s
